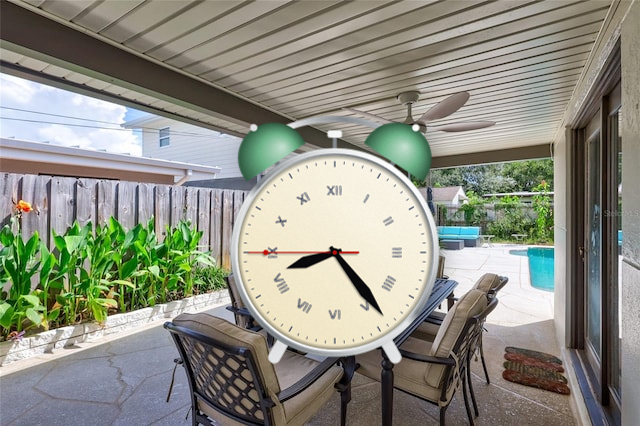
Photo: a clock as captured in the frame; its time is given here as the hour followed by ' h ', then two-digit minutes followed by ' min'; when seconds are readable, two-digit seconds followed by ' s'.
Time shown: 8 h 23 min 45 s
